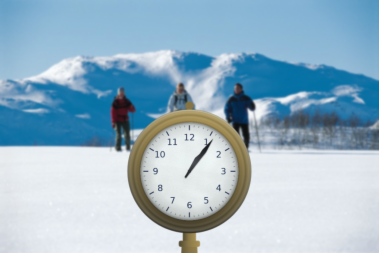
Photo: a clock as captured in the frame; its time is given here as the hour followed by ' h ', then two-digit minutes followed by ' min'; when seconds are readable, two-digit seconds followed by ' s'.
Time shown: 1 h 06 min
